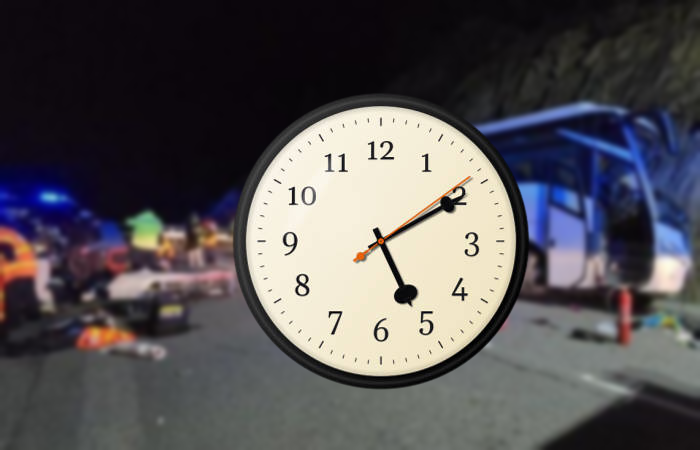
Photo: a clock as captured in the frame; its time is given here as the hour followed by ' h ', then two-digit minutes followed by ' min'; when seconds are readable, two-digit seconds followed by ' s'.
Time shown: 5 h 10 min 09 s
